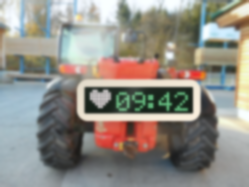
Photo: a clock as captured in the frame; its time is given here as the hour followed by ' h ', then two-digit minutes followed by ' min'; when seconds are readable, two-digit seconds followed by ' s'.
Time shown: 9 h 42 min
